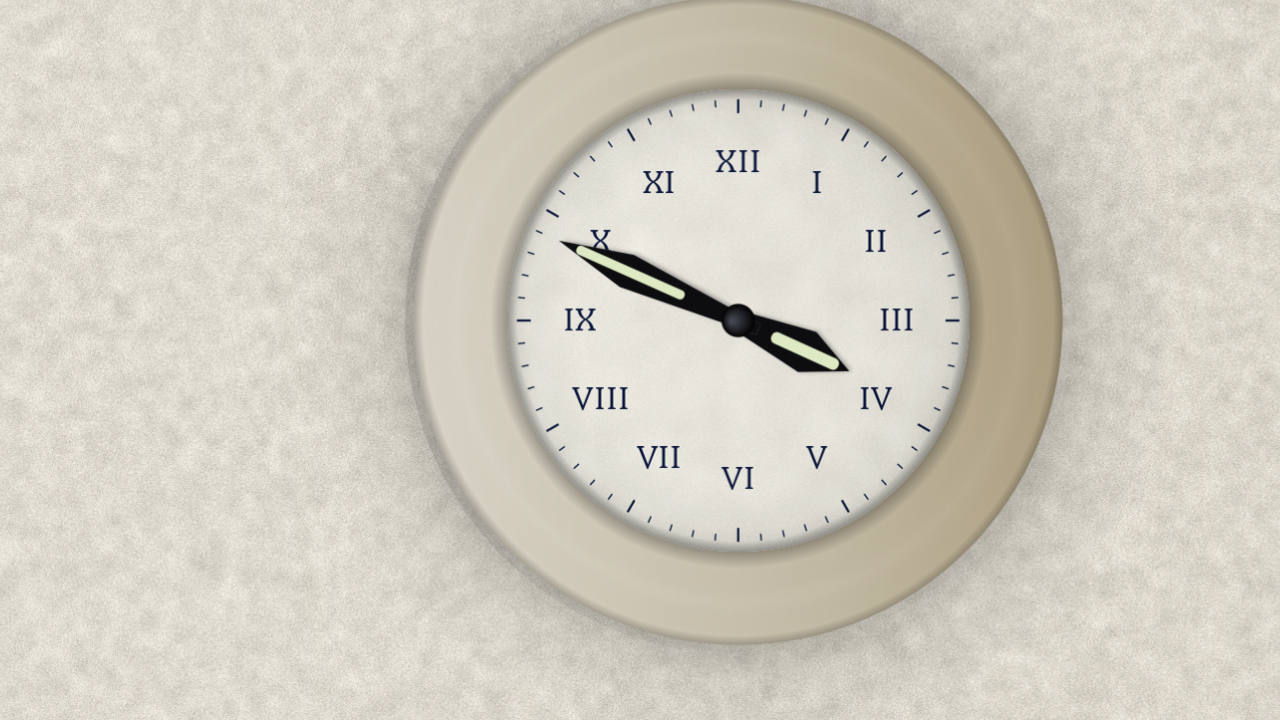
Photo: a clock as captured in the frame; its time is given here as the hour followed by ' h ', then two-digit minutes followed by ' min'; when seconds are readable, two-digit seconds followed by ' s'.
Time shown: 3 h 49 min
